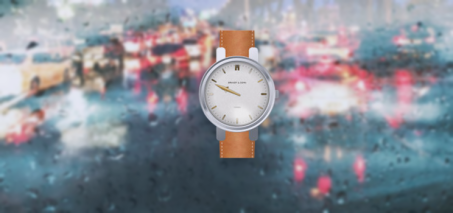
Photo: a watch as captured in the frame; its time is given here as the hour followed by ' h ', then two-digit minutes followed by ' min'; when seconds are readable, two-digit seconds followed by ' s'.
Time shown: 9 h 49 min
